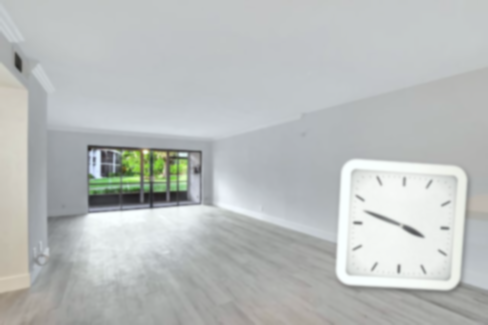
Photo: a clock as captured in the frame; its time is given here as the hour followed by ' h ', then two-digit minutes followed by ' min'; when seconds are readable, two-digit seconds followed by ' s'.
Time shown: 3 h 48 min
